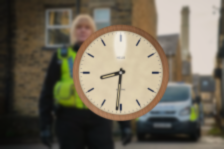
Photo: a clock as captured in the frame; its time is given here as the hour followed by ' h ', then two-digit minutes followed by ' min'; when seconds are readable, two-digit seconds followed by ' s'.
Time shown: 8 h 31 min
